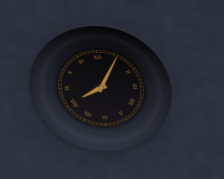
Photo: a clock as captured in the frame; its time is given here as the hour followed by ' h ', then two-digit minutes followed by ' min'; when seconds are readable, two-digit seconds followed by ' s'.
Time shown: 8 h 05 min
